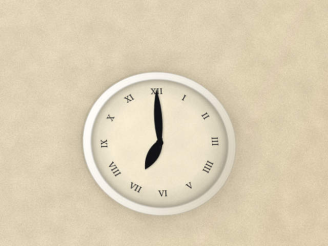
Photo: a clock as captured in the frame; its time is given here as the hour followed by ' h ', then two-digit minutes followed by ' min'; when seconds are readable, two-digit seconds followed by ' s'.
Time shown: 7 h 00 min
